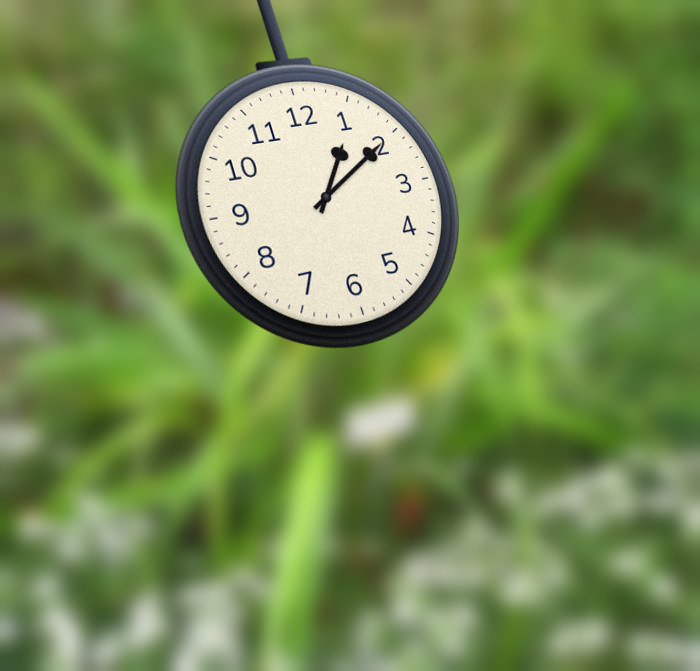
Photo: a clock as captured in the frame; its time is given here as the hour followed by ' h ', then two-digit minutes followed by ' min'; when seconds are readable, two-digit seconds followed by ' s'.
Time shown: 1 h 10 min
